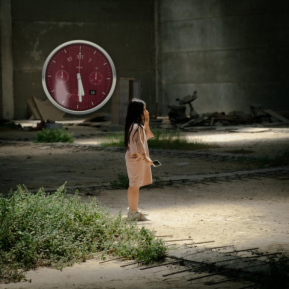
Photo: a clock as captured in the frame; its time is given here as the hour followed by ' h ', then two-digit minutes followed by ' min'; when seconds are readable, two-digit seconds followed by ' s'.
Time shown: 5 h 29 min
